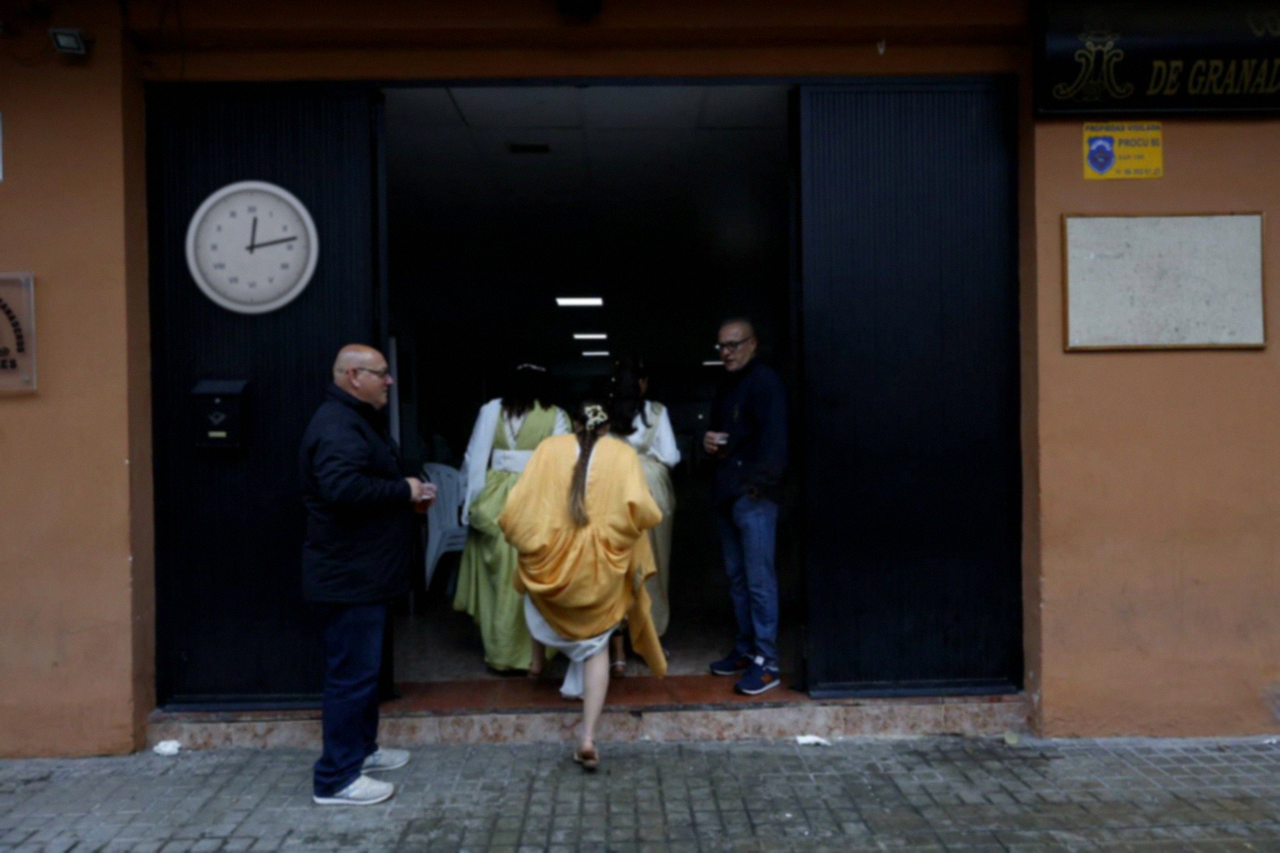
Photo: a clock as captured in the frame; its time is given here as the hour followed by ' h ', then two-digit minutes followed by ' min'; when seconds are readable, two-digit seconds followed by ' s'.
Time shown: 12 h 13 min
